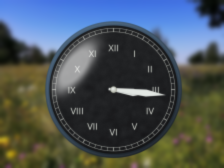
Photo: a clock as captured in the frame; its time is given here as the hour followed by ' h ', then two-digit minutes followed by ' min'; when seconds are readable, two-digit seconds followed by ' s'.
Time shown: 3 h 16 min
